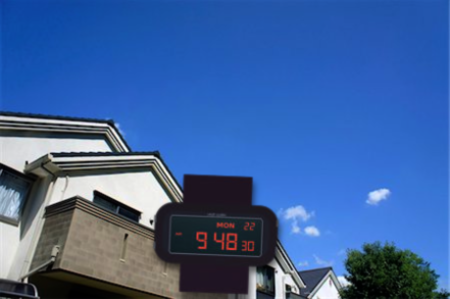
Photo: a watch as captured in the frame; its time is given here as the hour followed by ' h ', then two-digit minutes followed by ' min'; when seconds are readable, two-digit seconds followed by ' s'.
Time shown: 9 h 48 min 30 s
